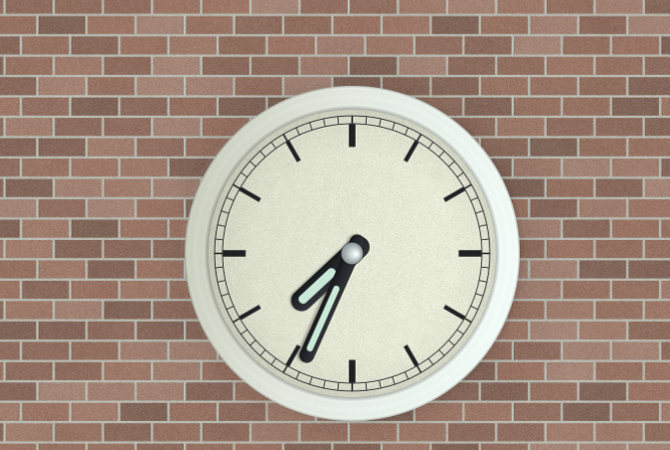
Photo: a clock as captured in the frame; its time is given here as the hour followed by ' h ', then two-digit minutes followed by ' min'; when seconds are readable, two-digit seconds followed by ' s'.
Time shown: 7 h 34 min
